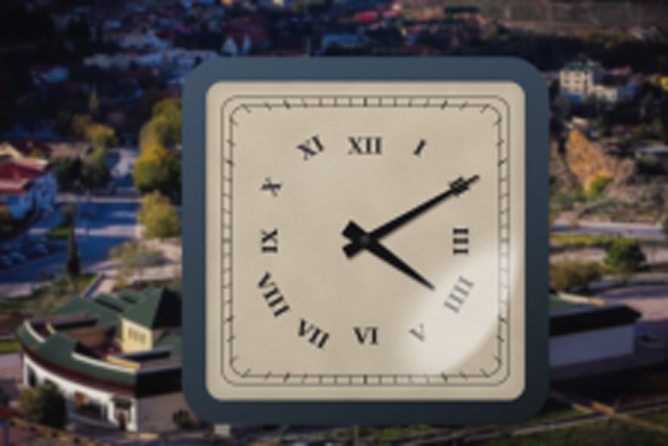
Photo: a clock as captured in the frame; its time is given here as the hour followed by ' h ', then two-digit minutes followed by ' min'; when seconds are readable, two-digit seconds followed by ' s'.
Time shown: 4 h 10 min
